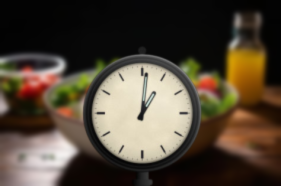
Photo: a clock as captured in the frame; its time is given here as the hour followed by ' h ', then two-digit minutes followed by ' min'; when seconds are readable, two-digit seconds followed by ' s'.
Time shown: 1 h 01 min
